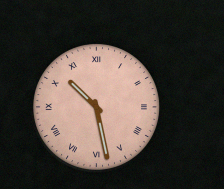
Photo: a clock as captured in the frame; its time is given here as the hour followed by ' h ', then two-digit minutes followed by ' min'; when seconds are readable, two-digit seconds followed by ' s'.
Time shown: 10 h 28 min
